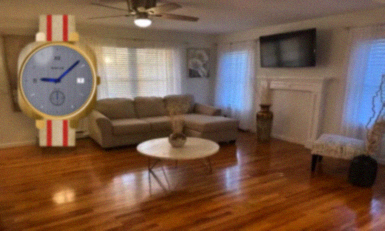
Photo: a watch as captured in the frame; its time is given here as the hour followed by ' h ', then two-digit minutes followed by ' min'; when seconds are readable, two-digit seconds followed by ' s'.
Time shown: 9 h 08 min
